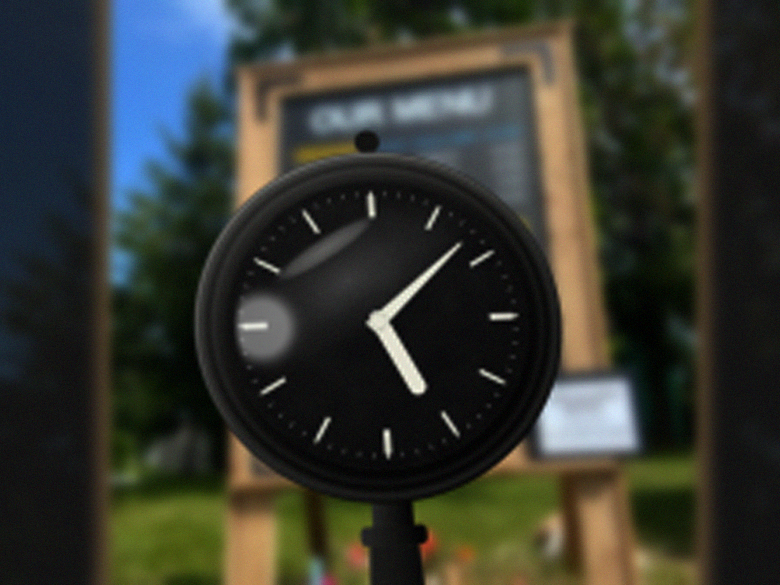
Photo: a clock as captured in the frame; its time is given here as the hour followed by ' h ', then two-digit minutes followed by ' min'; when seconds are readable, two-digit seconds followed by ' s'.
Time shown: 5 h 08 min
